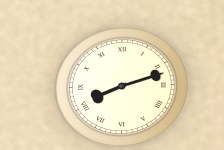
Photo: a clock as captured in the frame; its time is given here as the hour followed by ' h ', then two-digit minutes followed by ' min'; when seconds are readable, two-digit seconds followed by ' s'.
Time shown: 8 h 12 min
